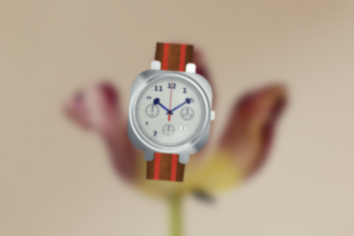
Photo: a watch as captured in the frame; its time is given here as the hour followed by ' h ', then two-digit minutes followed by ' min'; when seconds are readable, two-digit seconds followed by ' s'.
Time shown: 10 h 09 min
